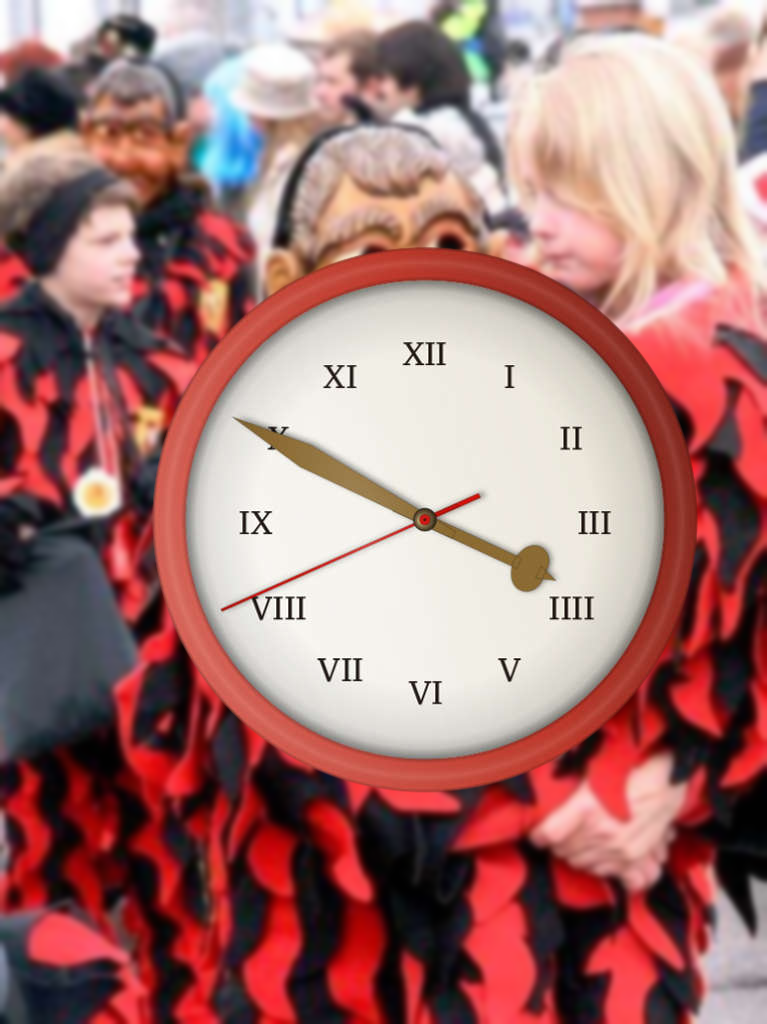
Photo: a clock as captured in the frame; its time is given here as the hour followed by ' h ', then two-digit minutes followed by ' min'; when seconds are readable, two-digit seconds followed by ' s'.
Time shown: 3 h 49 min 41 s
